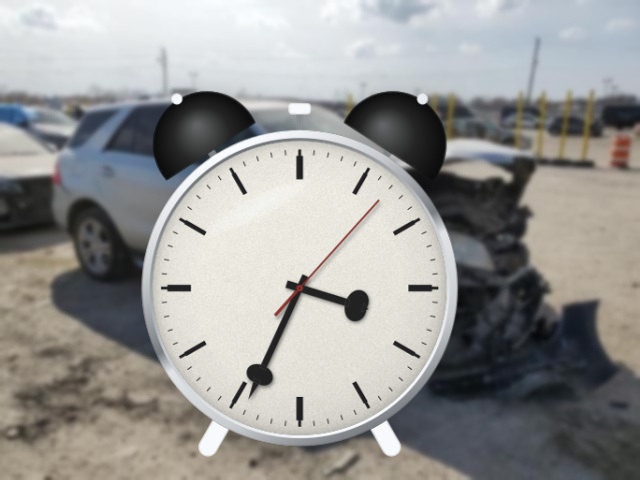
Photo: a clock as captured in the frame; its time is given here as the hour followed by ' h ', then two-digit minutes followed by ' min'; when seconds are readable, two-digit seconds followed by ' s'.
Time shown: 3 h 34 min 07 s
